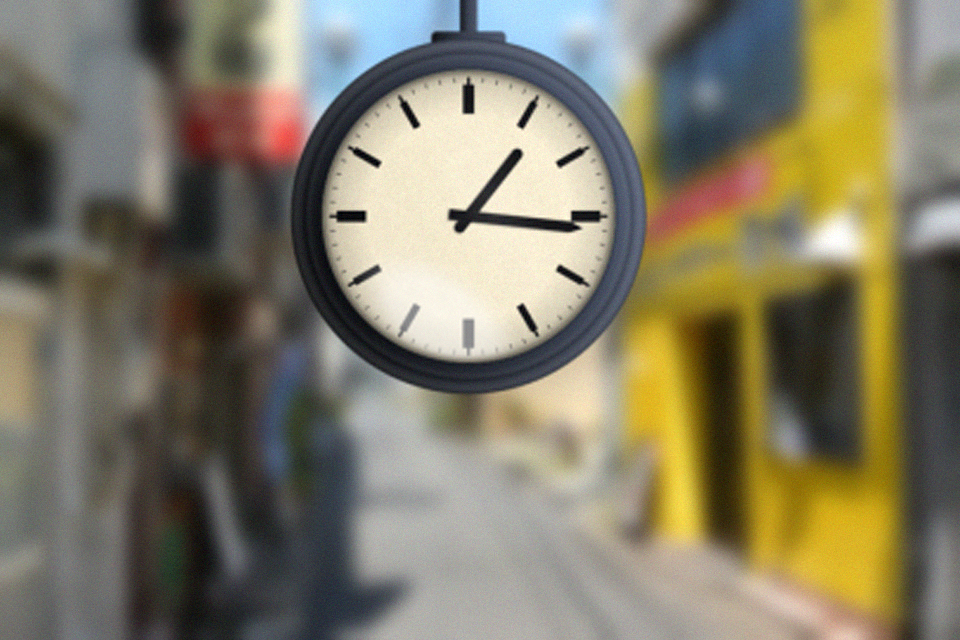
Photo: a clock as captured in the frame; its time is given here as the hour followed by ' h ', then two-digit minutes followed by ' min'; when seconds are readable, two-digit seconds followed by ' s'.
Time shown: 1 h 16 min
